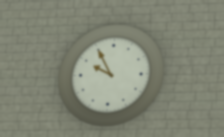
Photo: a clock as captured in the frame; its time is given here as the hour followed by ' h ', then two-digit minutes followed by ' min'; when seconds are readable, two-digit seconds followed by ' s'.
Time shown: 9 h 55 min
